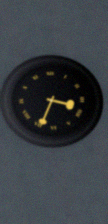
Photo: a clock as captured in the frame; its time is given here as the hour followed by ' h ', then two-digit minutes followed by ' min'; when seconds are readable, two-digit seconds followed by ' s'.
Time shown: 3 h 34 min
